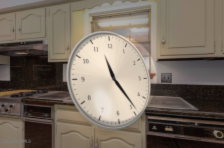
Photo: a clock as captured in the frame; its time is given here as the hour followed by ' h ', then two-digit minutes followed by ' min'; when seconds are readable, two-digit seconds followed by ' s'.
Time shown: 11 h 24 min
